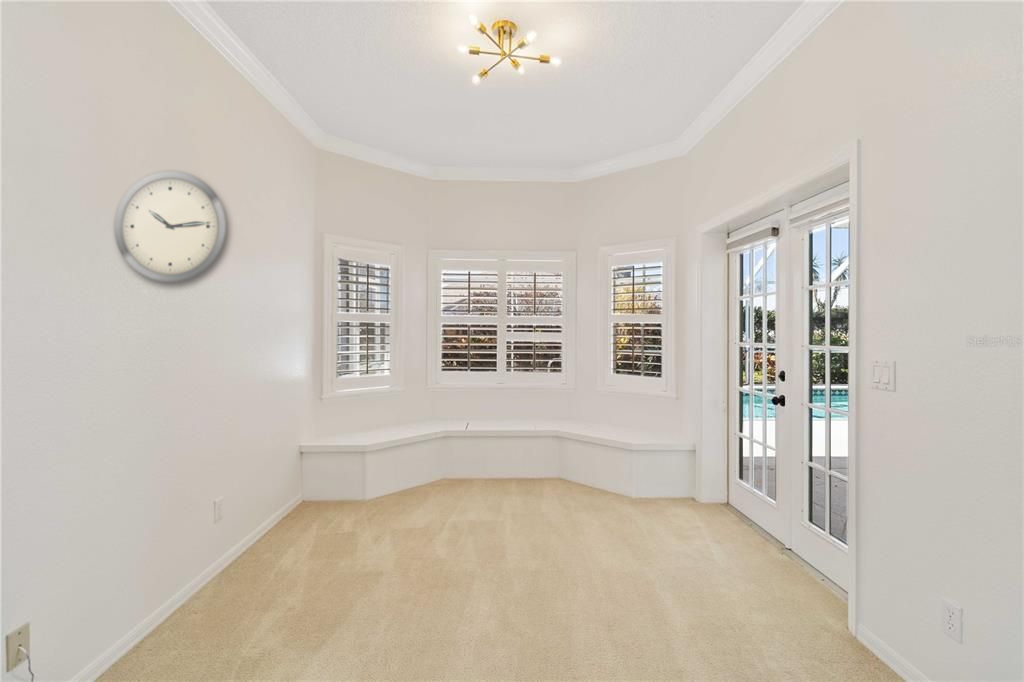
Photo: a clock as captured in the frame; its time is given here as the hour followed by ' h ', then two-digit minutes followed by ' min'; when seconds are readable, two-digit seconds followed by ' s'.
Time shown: 10 h 14 min
